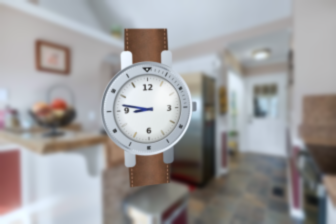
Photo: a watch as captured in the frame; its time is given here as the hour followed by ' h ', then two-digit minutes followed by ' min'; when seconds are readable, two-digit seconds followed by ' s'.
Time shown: 8 h 47 min
